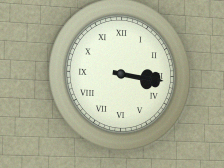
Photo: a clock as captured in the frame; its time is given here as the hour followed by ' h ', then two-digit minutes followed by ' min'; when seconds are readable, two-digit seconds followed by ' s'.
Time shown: 3 h 16 min
